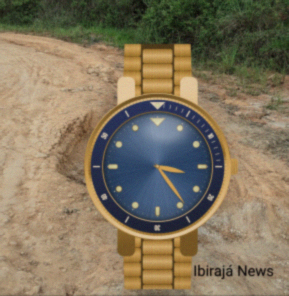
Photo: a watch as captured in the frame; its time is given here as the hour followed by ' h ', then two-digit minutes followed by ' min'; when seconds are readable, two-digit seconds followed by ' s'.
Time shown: 3 h 24 min
